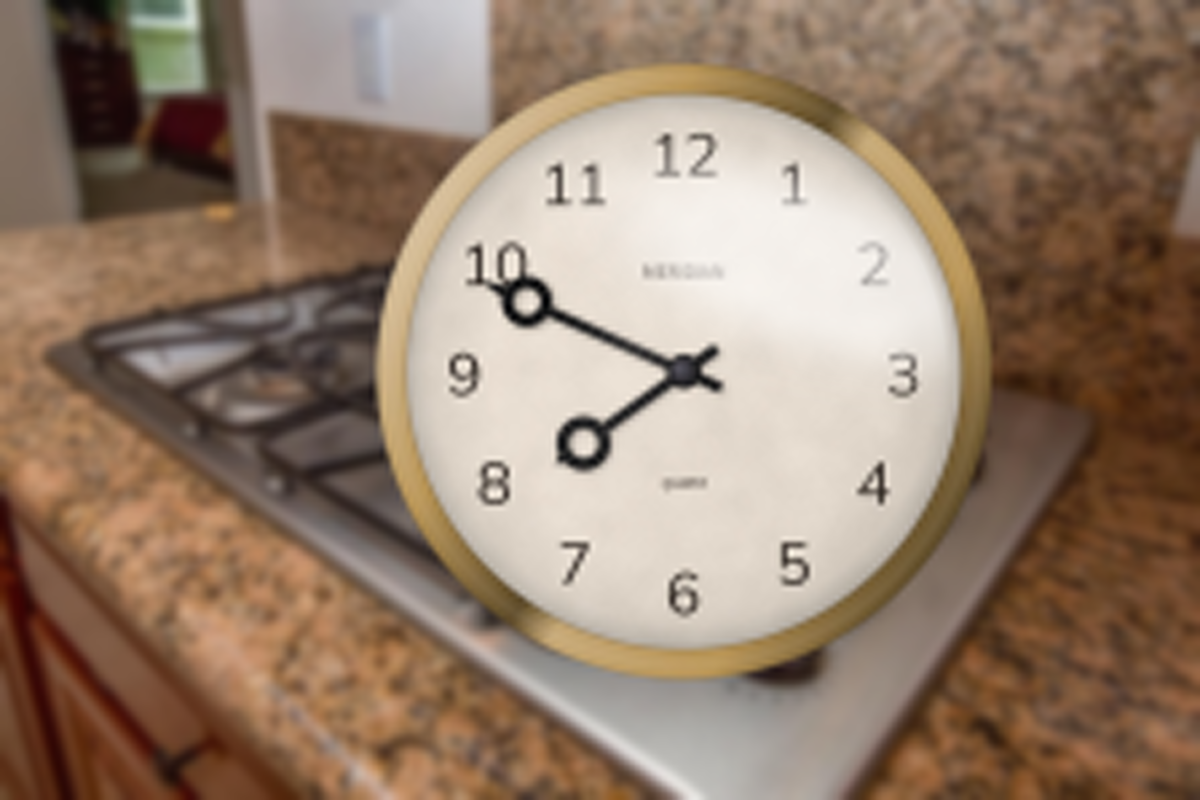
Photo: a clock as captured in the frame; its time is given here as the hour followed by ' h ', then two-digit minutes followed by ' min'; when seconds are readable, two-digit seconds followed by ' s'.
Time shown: 7 h 49 min
